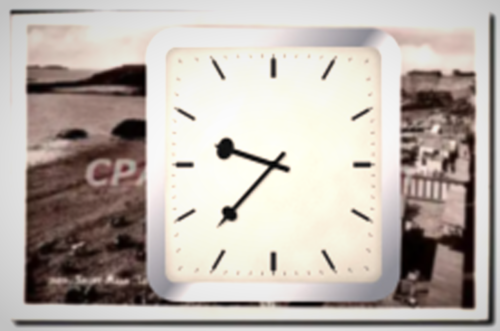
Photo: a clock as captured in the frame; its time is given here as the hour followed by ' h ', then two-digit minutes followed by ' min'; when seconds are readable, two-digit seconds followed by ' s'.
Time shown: 9 h 37 min
